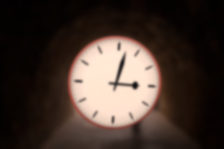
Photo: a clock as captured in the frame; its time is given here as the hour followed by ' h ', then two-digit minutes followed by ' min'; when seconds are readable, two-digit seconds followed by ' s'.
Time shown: 3 h 02 min
